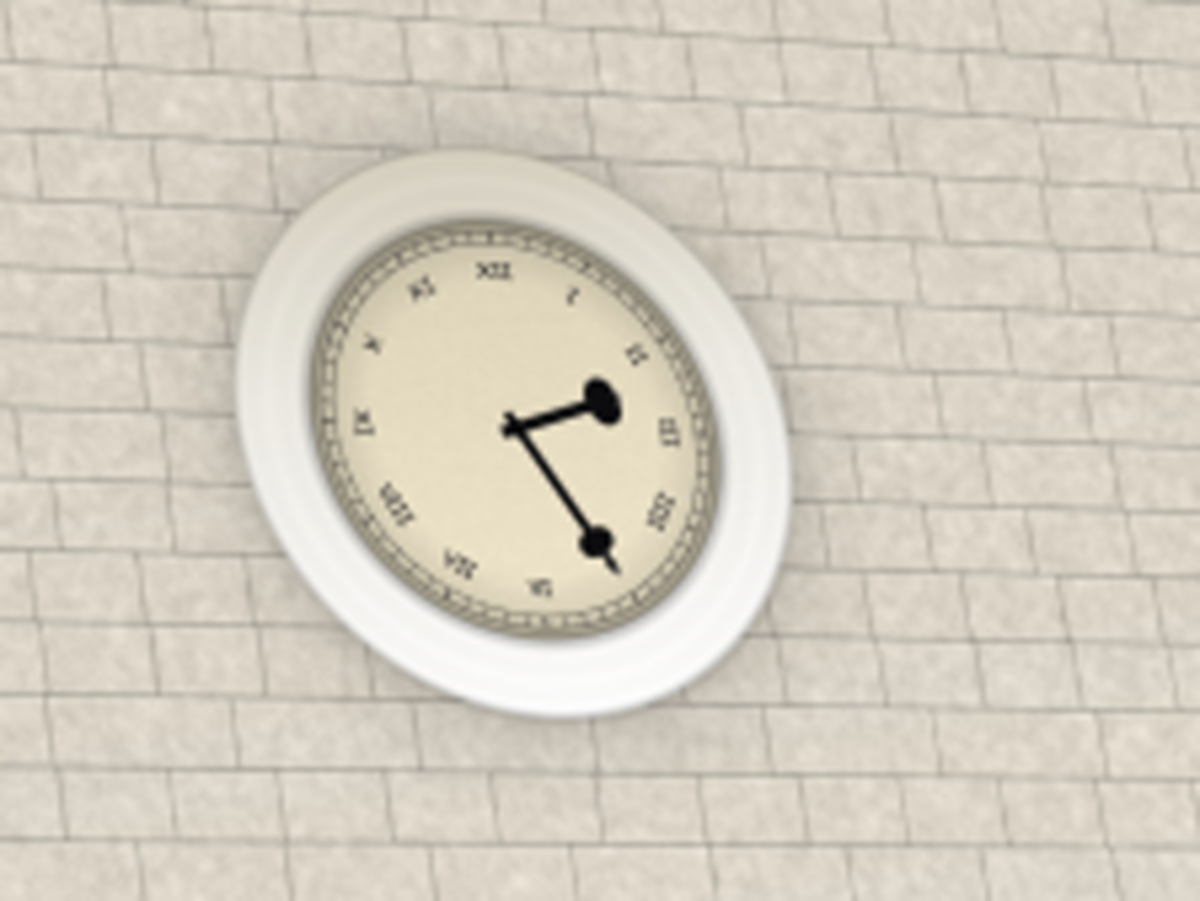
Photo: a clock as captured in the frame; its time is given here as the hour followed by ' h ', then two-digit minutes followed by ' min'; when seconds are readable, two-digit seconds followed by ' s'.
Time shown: 2 h 25 min
